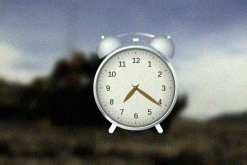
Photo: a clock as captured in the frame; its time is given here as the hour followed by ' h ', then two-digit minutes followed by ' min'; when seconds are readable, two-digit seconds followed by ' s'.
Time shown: 7 h 21 min
